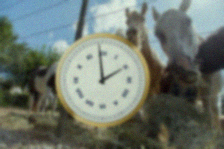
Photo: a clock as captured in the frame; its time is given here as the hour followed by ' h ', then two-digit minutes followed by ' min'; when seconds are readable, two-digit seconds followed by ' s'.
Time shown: 1 h 59 min
